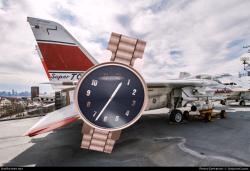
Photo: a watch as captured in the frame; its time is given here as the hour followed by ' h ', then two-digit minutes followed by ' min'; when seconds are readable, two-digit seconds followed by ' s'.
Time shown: 12 h 33 min
